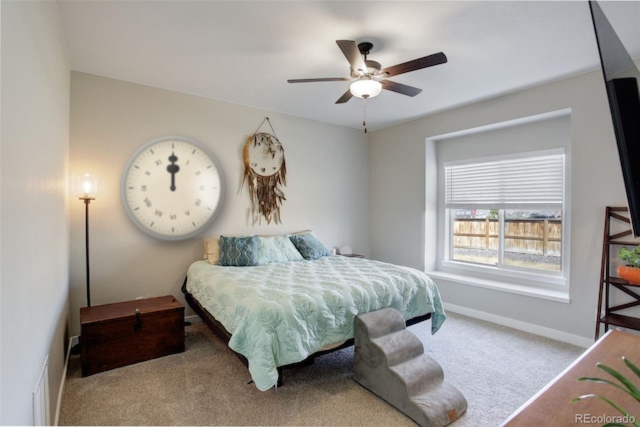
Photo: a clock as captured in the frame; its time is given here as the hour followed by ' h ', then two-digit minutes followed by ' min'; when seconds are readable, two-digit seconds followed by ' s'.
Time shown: 12 h 00 min
